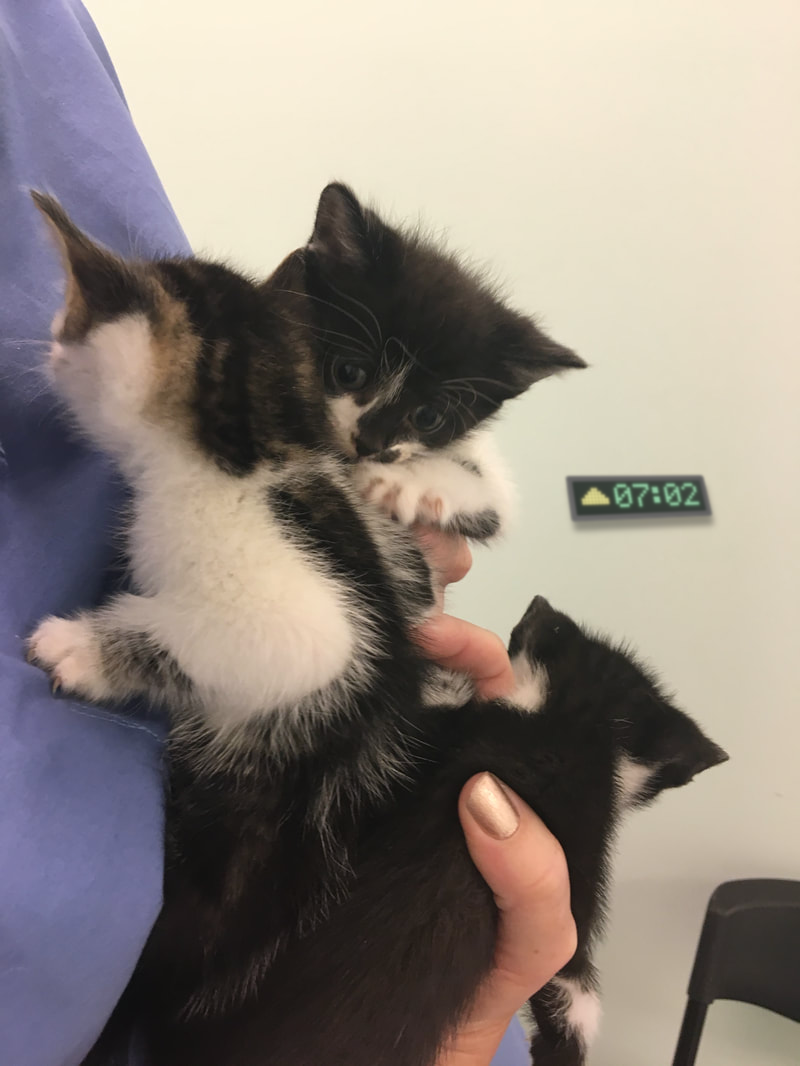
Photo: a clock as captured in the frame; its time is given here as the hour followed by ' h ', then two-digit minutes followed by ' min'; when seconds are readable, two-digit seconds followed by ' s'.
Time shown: 7 h 02 min
